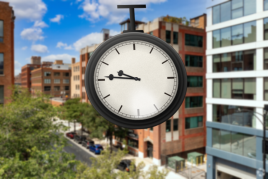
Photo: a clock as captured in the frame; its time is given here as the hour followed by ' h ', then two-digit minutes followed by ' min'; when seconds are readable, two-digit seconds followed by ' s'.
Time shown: 9 h 46 min
